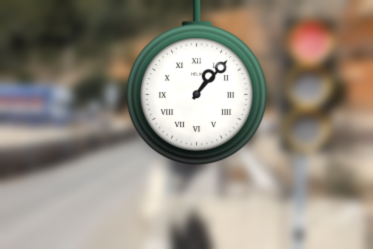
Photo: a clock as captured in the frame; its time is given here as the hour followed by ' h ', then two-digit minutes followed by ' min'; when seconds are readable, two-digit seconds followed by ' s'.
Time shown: 1 h 07 min
